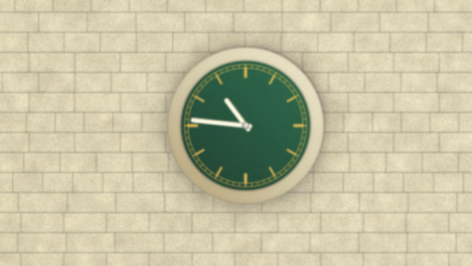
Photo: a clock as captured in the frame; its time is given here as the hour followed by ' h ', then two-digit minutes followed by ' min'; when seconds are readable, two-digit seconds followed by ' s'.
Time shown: 10 h 46 min
